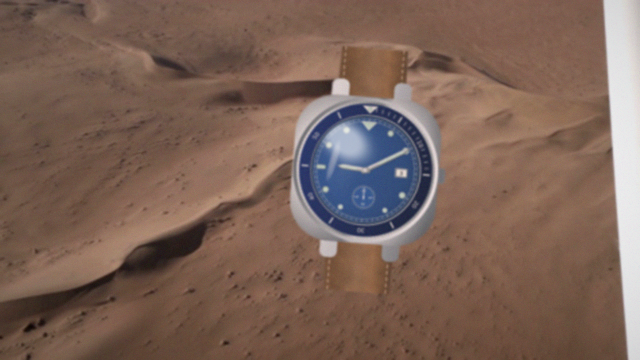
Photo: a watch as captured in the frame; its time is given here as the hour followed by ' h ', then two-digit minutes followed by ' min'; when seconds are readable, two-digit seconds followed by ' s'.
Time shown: 9 h 10 min
